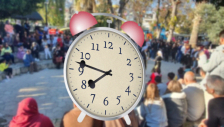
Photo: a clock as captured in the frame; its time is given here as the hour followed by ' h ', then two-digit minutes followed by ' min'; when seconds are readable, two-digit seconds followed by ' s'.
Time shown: 7 h 47 min
